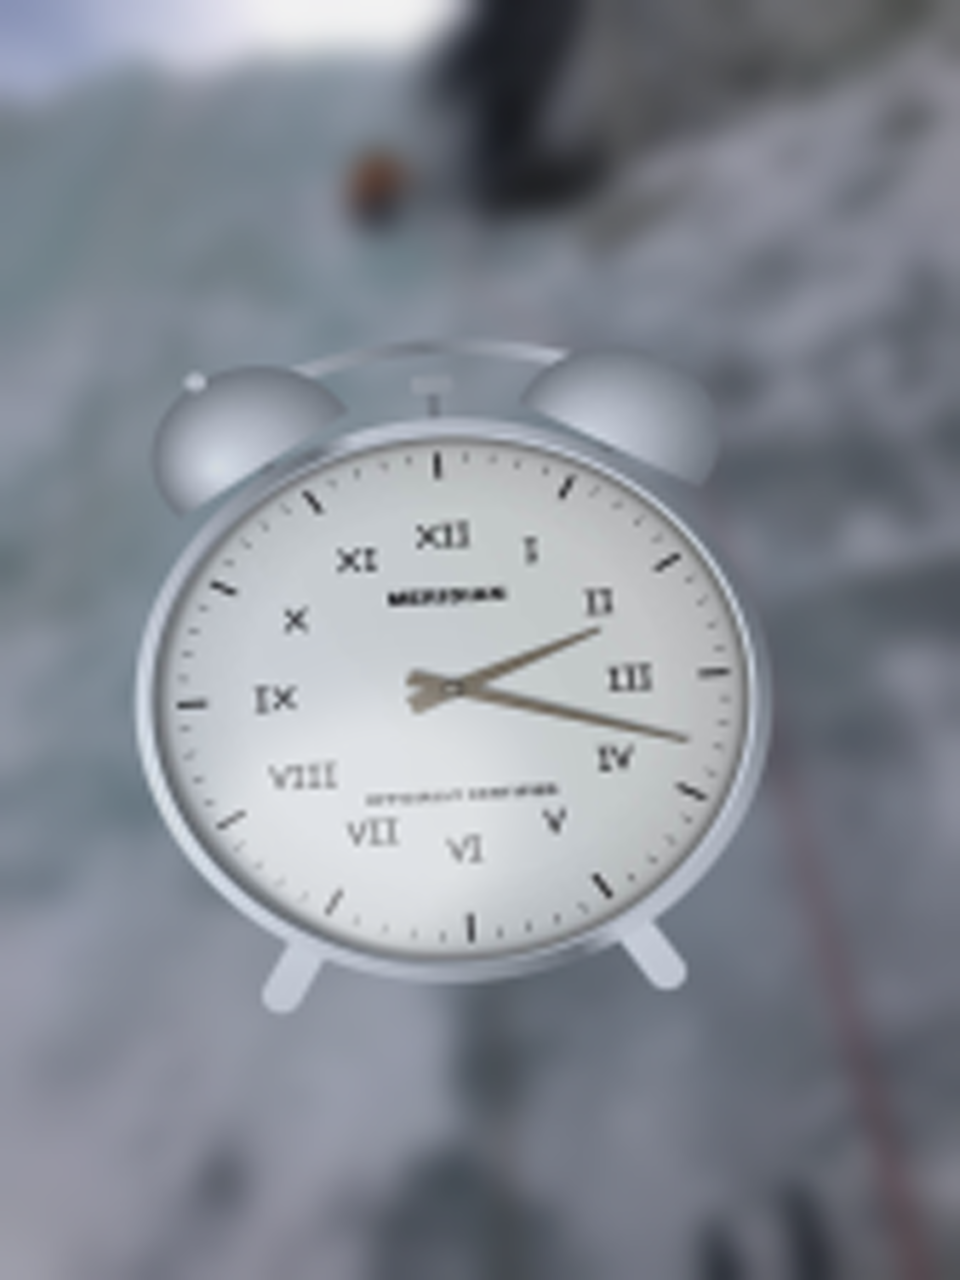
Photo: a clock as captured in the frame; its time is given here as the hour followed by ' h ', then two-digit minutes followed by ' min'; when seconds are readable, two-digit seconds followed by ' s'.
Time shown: 2 h 18 min
